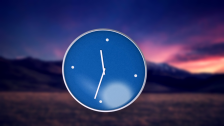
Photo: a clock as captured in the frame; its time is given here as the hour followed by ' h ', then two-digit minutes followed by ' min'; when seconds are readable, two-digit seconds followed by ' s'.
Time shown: 11 h 32 min
